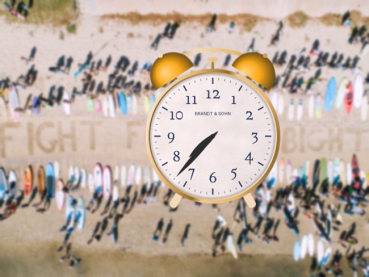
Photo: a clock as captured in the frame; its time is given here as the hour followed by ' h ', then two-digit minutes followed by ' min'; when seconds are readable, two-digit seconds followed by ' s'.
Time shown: 7 h 37 min
